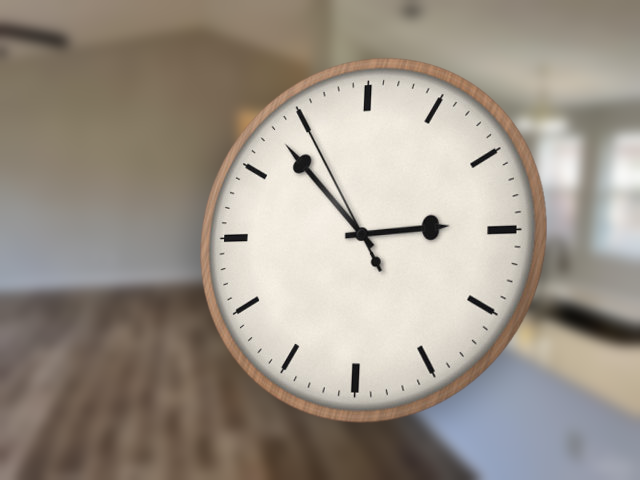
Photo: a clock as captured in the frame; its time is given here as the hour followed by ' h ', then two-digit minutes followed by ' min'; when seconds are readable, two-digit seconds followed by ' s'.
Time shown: 2 h 52 min 55 s
